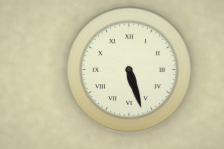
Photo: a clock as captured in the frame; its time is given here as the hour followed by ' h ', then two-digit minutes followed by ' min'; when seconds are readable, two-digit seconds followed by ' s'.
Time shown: 5 h 27 min
